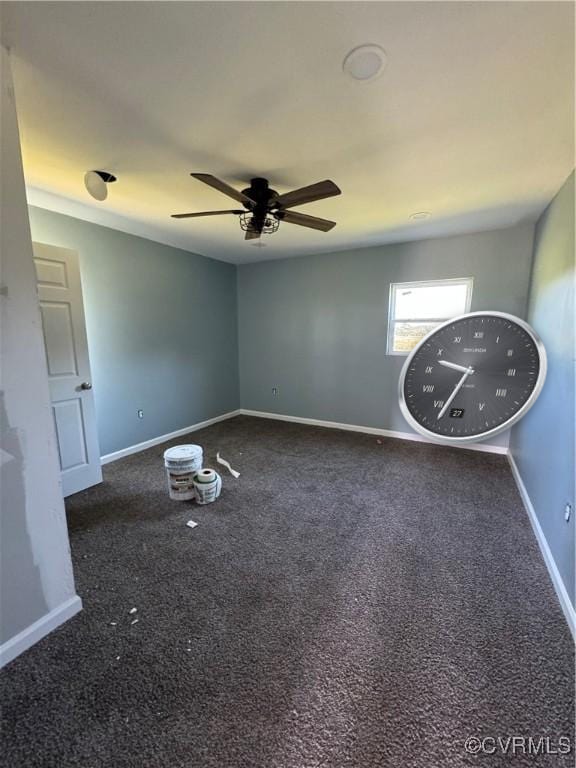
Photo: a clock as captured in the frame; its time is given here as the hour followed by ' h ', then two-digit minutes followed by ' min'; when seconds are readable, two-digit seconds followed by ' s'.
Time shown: 9 h 33 min
